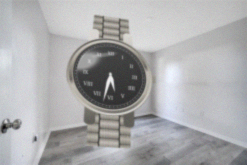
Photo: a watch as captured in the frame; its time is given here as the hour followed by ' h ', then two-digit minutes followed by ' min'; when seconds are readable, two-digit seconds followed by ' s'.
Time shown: 5 h 32 min
